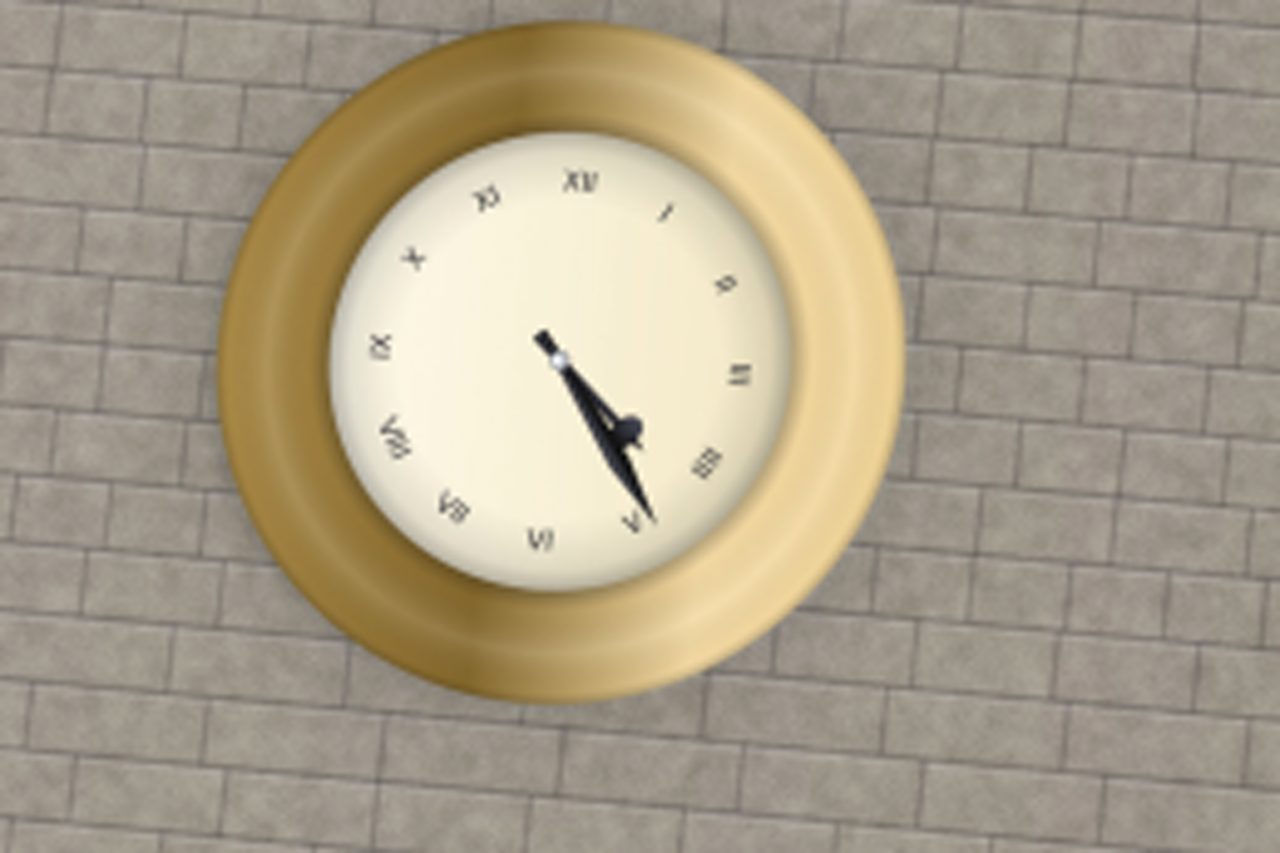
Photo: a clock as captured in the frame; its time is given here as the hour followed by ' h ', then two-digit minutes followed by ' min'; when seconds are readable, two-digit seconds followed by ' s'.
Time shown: 4 h 24 min
